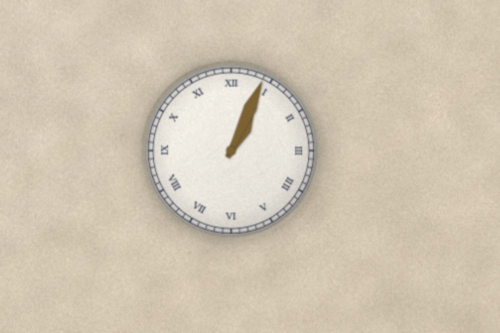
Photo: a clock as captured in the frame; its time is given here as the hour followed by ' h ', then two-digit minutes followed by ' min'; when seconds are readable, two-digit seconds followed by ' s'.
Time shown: 1 h 04 min
